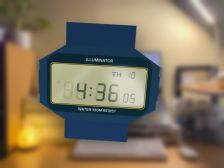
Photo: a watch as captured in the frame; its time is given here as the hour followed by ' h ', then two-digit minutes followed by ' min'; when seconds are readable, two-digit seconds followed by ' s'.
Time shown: 4 h 36 min 05 s
